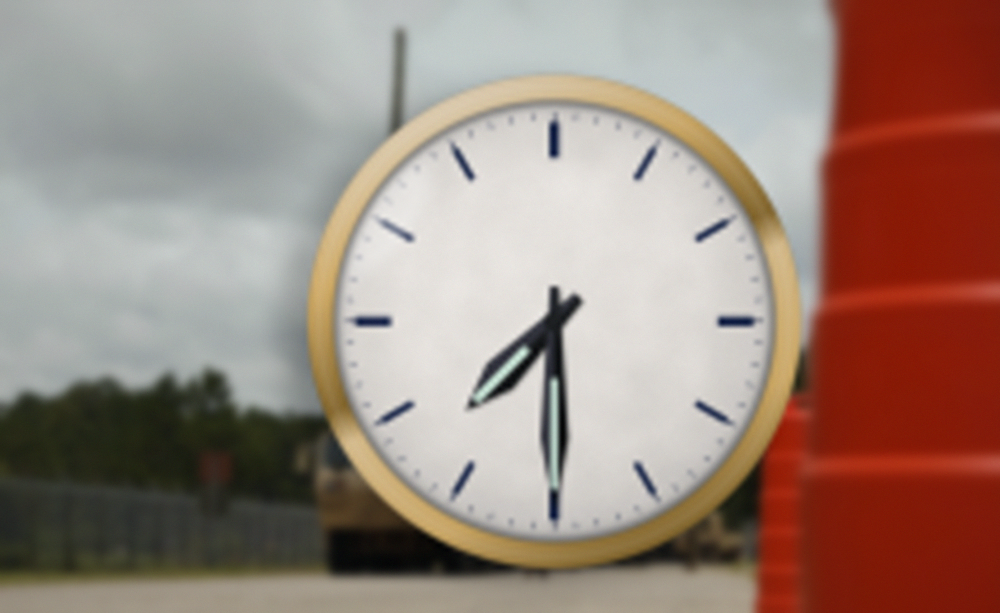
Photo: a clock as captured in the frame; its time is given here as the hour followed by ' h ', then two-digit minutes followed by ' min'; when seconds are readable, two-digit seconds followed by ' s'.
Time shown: 7 h 30 min
